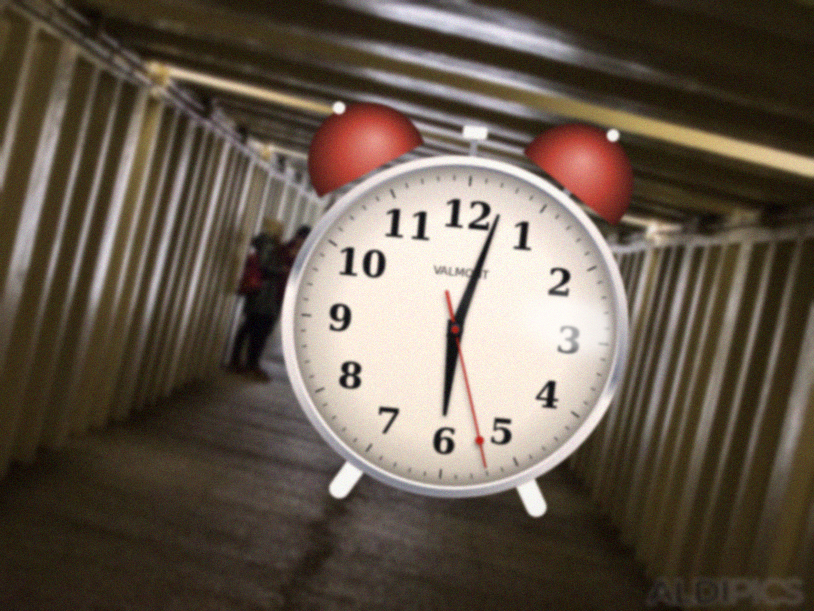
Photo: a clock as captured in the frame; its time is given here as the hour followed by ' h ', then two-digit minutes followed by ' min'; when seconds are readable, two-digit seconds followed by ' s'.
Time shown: 6 h 02 min 27 s
